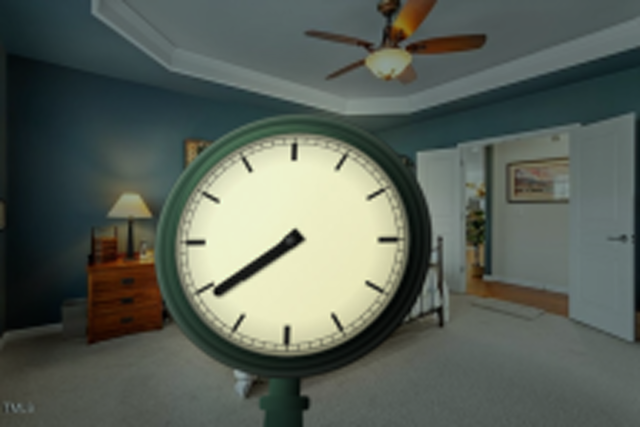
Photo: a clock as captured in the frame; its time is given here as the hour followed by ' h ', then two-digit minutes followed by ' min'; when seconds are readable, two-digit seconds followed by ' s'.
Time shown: 7 h 39 min
